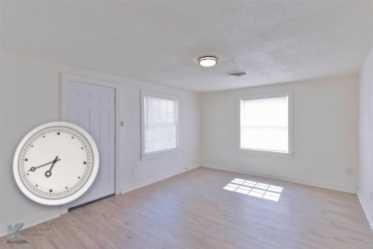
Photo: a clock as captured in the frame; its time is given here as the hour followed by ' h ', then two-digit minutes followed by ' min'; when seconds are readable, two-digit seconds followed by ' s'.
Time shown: 6 h 41 min
